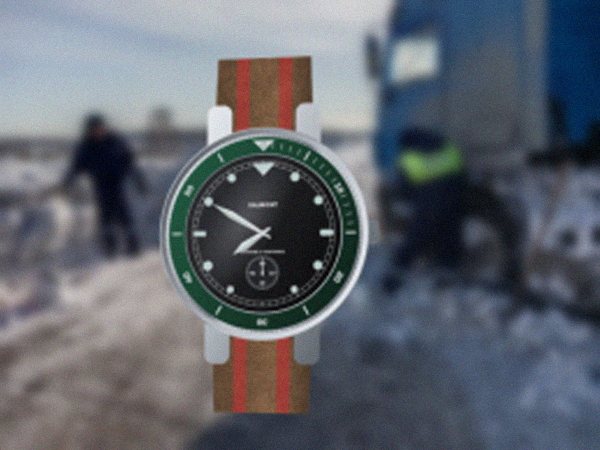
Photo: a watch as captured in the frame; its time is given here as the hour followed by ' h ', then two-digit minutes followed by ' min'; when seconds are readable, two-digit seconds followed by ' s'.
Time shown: 7 h 50 min
